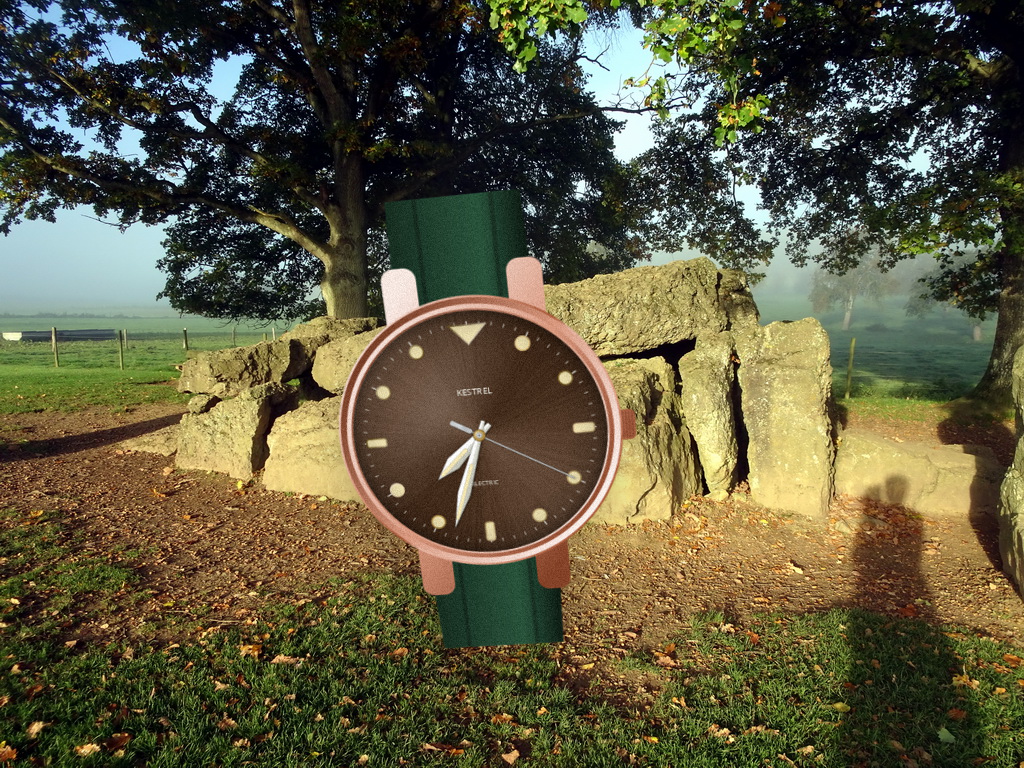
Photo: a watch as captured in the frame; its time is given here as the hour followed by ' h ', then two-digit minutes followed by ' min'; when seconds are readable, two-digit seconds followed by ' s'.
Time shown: 7 h 33 min 20 s
